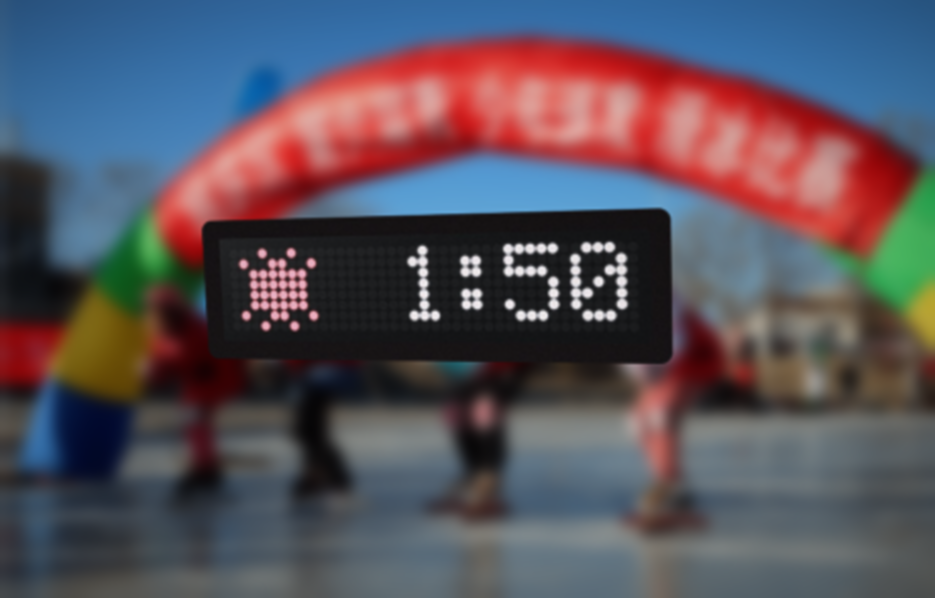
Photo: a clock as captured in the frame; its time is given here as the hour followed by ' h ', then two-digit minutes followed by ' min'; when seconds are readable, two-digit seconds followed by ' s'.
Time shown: 1 h 50 min
